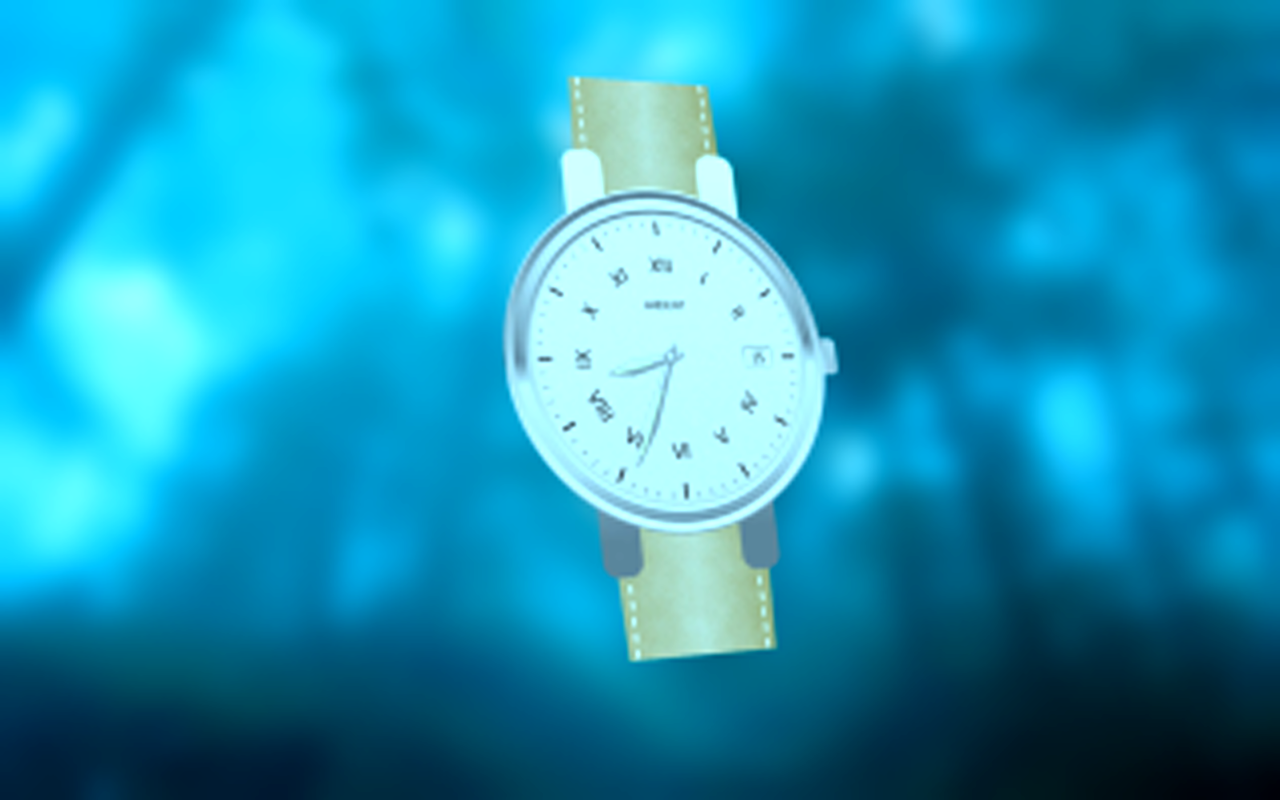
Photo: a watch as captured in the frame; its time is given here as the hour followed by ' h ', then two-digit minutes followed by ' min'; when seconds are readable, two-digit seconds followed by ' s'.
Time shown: 8 h 34 min
